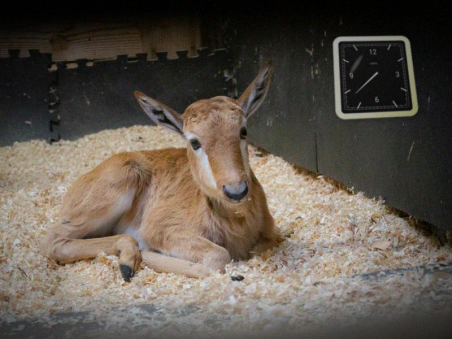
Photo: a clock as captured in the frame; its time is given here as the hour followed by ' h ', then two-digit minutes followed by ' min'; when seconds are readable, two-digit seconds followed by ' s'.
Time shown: 7 h 38 min
